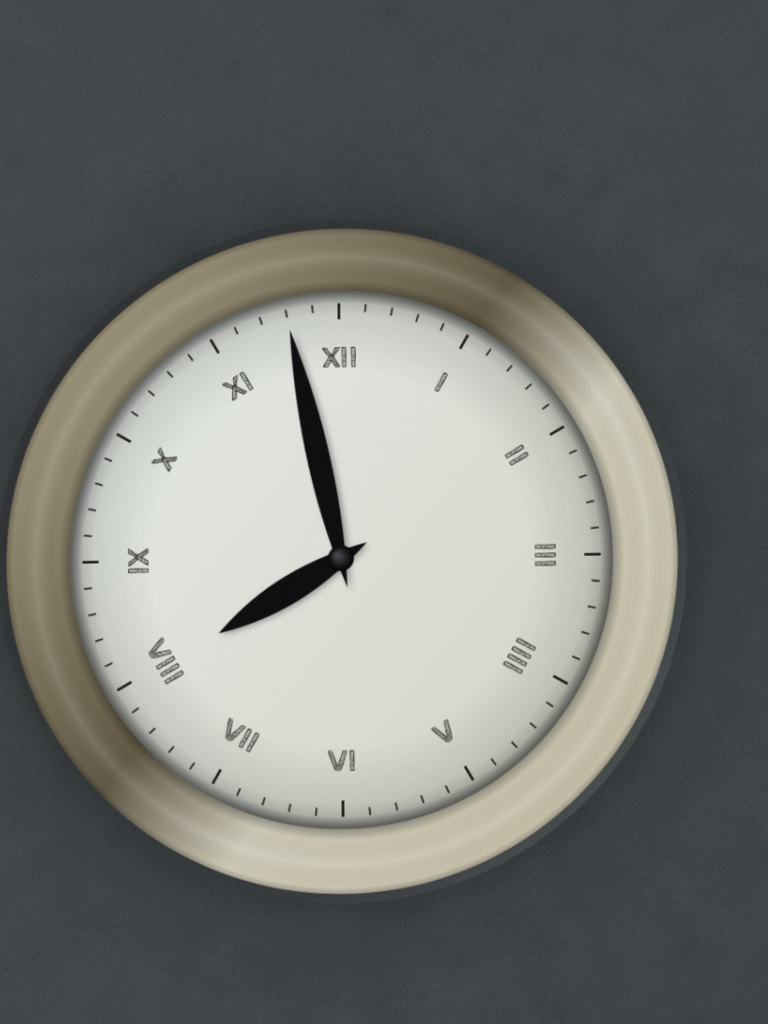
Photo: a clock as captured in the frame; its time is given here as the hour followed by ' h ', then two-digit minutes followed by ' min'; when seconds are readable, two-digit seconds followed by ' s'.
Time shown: 7 h 58 min
